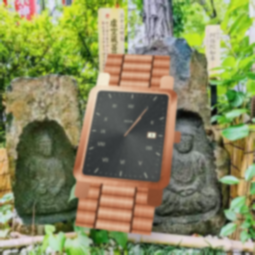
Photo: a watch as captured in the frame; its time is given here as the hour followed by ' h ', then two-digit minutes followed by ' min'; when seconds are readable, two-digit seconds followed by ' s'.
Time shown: 1 h 05 min
